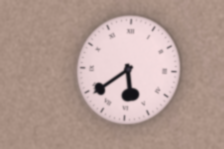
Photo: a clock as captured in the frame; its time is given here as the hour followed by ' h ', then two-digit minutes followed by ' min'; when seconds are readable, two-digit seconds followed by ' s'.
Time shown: 5 h 39 min
